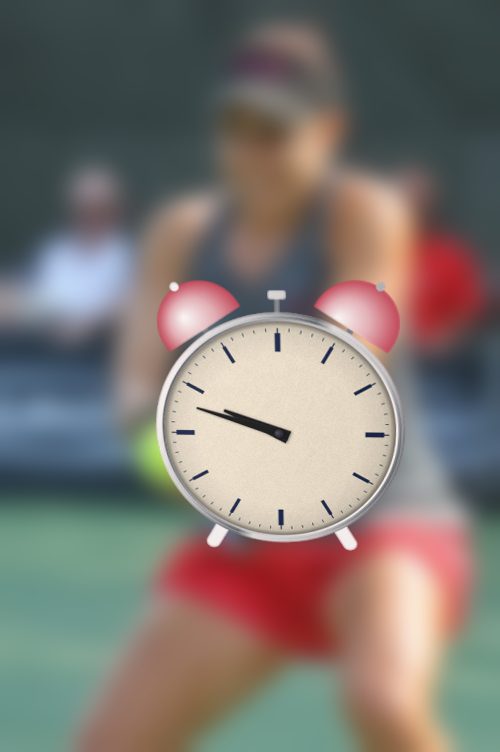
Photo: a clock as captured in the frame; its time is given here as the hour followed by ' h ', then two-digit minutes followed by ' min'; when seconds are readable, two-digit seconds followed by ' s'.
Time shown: 9 h 48 min
